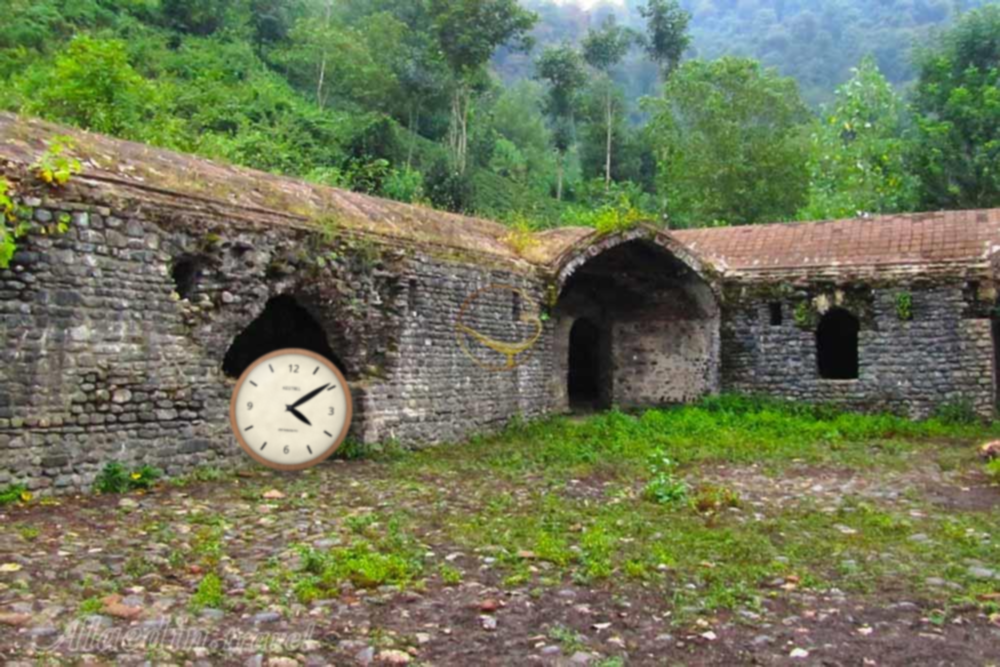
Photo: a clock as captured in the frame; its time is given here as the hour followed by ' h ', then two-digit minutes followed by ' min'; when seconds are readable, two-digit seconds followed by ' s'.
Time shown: 4 h 09 min
